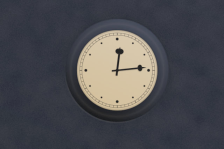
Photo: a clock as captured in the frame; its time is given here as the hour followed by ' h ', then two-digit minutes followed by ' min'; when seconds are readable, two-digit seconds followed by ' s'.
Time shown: 12 h 14 min
